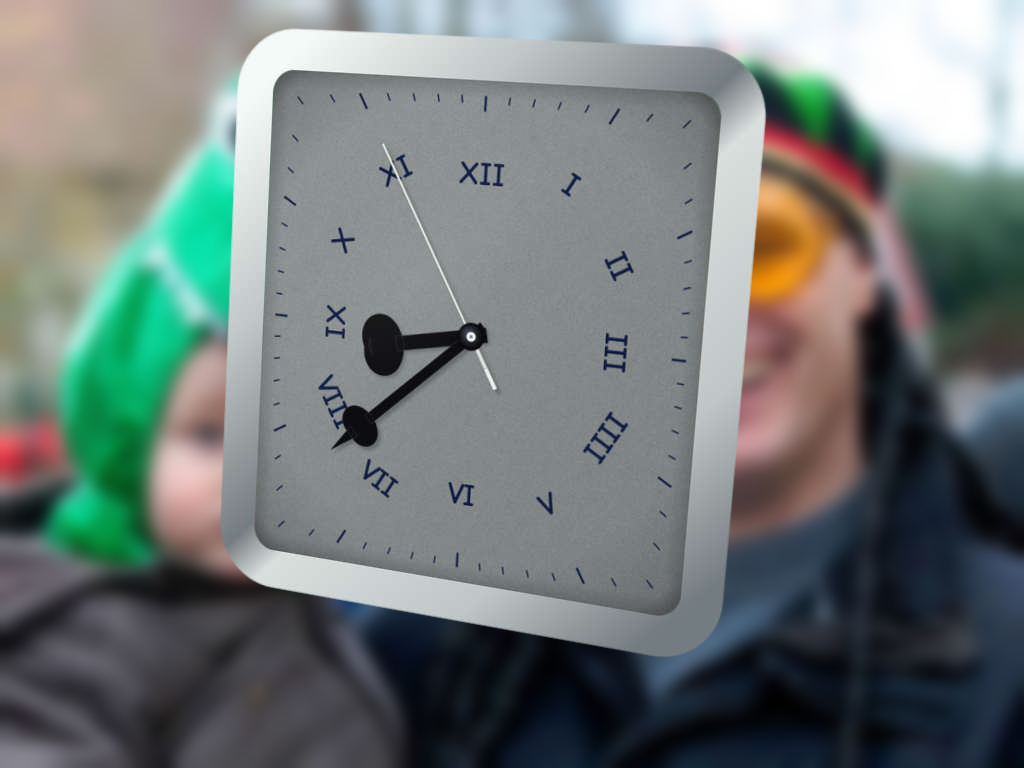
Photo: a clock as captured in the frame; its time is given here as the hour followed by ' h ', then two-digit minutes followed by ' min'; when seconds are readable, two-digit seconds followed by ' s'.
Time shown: 8 h 37 min 55 s
